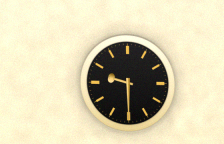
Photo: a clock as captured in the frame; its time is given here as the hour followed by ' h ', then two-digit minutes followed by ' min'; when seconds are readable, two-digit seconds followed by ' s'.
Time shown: 9 h 30 min
